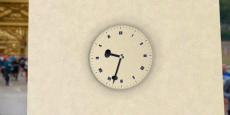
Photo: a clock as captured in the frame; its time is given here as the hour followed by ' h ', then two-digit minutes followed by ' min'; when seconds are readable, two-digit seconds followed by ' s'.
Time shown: 9 h 33 min
